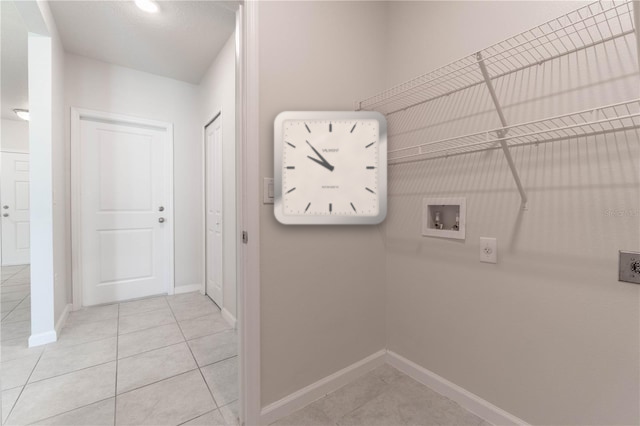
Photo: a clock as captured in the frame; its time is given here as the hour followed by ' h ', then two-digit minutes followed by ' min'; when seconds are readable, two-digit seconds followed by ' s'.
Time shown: 9 h 53 min
